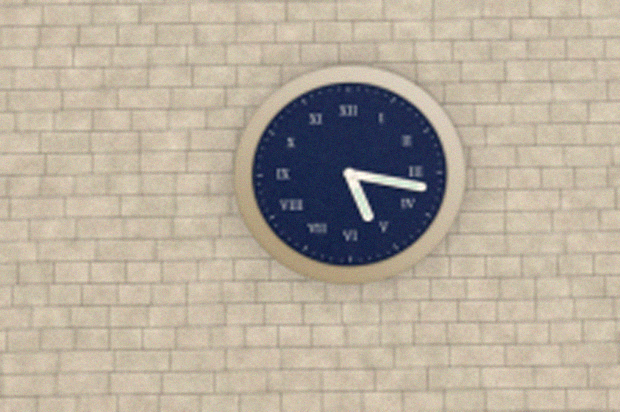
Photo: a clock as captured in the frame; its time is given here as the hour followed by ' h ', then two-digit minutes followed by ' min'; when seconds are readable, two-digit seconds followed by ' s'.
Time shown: 5 h 17 min
